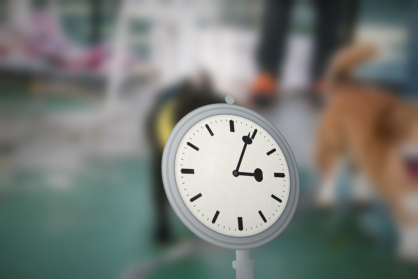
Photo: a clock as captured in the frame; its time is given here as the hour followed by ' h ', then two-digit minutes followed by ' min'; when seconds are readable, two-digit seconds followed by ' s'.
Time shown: 3 h 04 min
